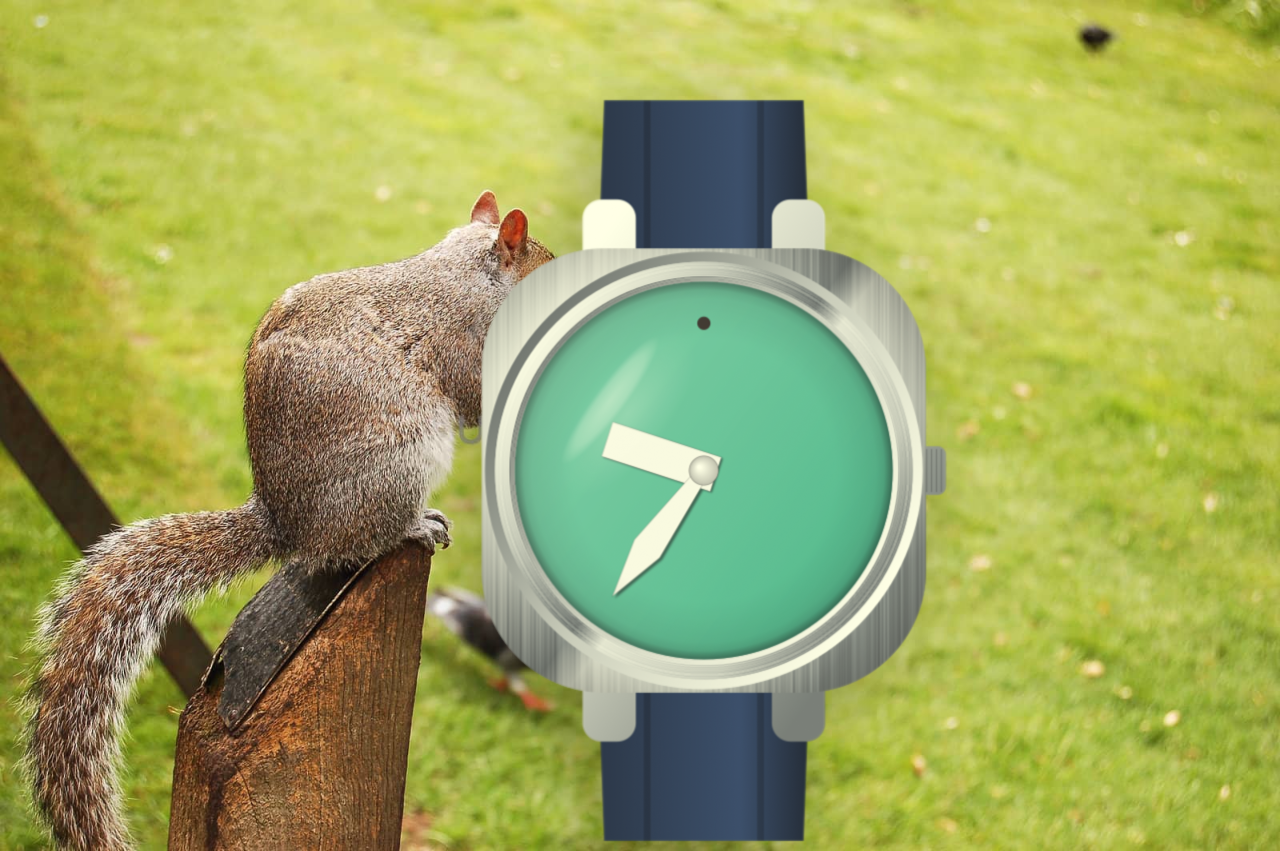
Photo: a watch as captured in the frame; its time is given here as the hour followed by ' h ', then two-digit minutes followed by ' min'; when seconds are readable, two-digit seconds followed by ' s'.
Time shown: 9 h 36 min
